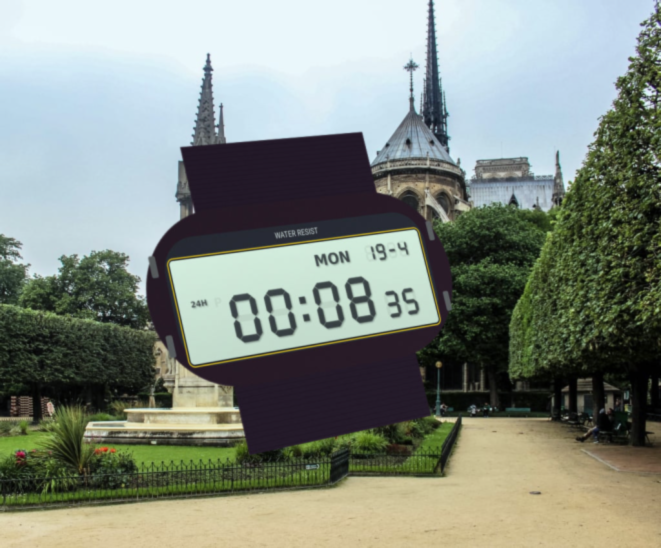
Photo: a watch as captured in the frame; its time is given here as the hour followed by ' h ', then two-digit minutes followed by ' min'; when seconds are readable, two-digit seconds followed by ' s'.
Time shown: 0 h 08 min 35 s
